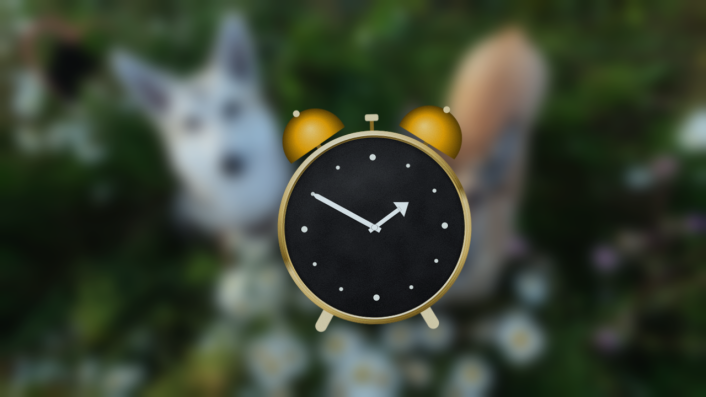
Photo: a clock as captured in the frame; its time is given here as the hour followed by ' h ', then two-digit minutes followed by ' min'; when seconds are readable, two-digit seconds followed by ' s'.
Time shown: 1 h 50 min
